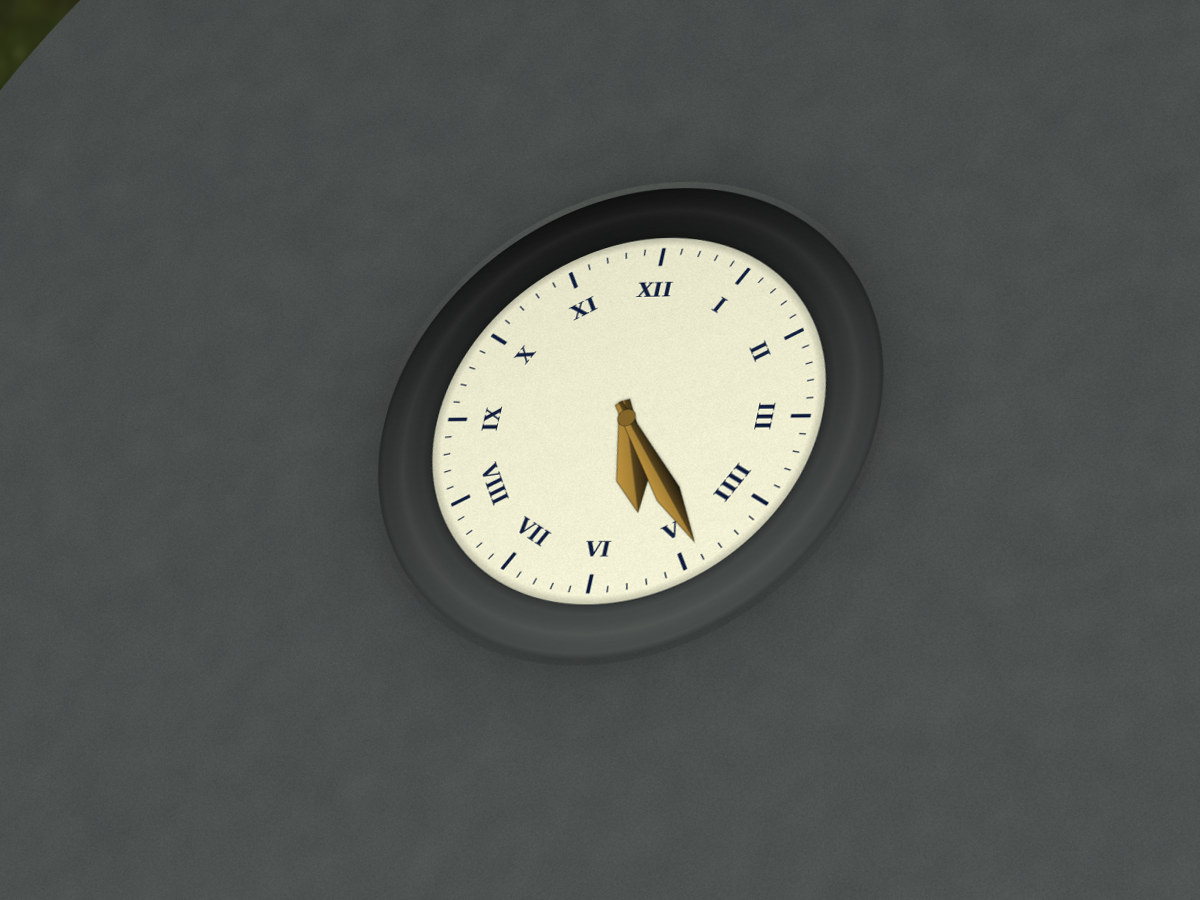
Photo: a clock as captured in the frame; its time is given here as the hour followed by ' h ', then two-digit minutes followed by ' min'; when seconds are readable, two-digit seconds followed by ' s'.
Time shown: 5 h 24 min
